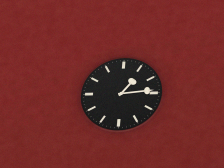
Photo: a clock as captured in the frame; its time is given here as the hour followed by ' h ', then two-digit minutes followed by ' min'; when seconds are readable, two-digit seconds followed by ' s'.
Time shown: 1 h 14 min
